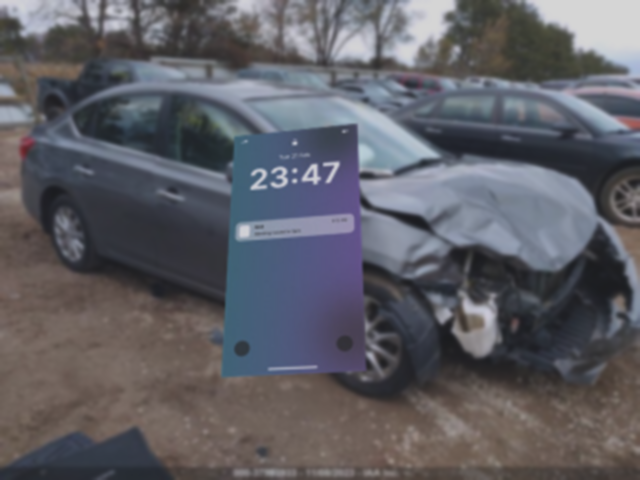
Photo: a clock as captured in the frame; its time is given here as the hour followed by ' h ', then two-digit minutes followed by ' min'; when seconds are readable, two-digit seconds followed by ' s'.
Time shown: 23 h 47 min
